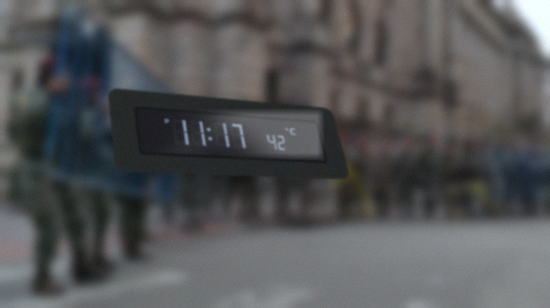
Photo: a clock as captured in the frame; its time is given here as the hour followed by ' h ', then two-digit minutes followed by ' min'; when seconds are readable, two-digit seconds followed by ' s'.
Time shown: 11 h 17 min
